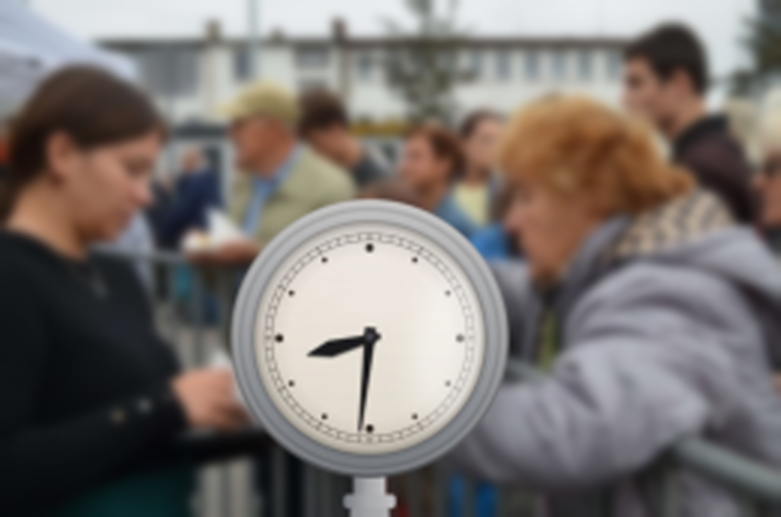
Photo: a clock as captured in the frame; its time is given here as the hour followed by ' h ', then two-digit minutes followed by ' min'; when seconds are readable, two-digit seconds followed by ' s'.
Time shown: 8 h 31 min
